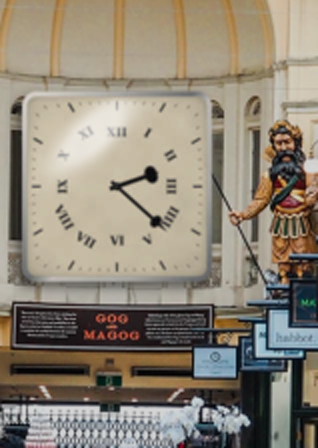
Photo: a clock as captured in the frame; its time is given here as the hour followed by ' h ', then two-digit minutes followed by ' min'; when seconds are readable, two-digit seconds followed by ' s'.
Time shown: 2 h 22 min
